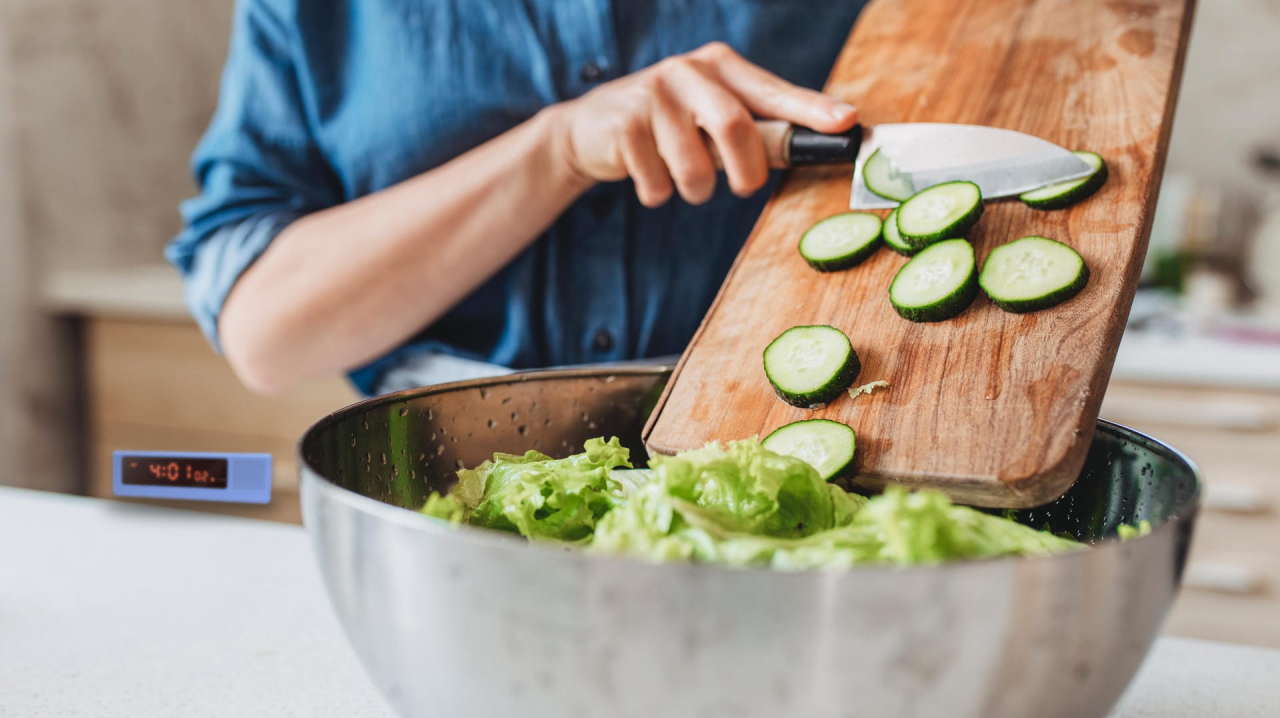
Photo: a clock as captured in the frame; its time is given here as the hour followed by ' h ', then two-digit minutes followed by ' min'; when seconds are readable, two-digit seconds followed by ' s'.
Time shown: 4 h 01 min
